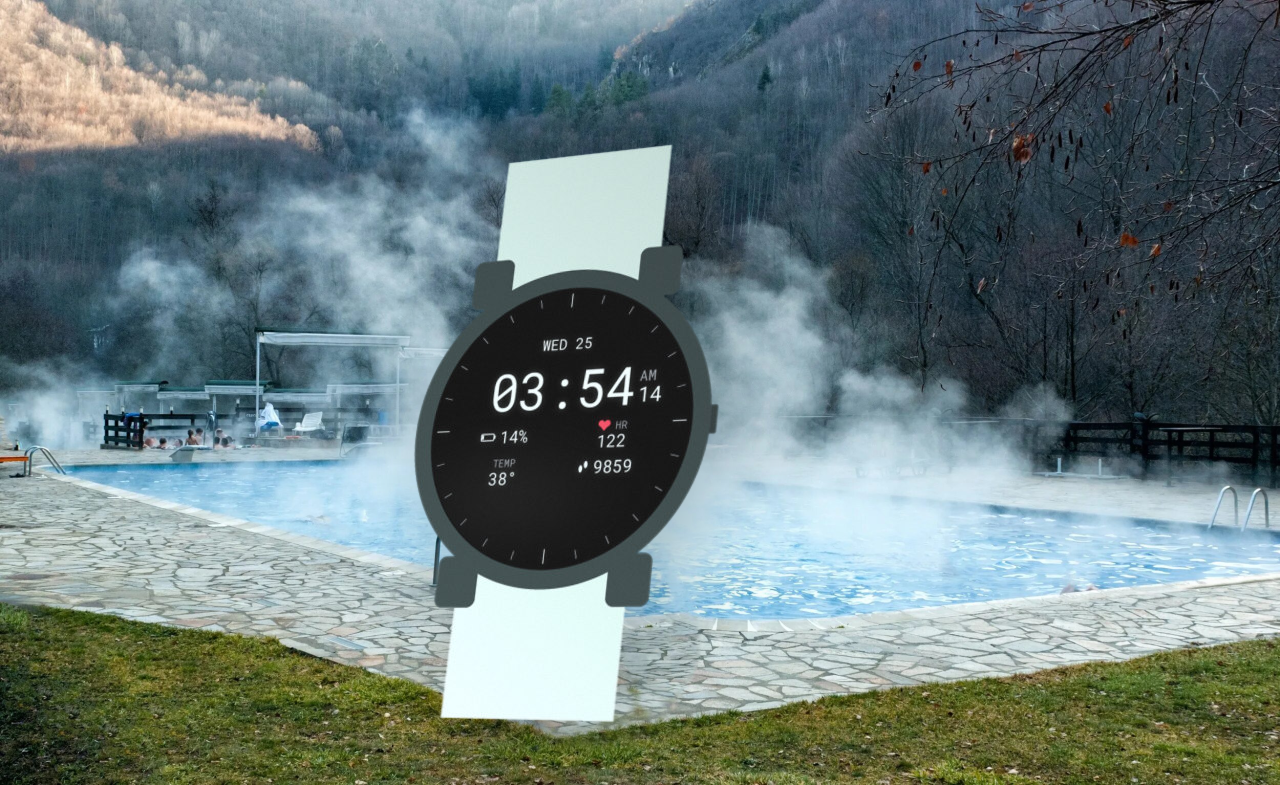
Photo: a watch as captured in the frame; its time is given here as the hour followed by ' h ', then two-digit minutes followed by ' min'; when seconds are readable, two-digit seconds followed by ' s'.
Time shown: 3 h 54 min 14 s
